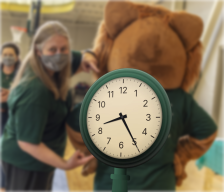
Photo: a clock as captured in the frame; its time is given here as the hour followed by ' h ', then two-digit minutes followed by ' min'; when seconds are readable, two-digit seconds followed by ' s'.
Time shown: 8 h 25 min
